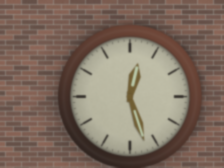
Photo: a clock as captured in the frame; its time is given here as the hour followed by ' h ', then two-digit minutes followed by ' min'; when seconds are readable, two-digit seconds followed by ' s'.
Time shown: 12 h 27 min
